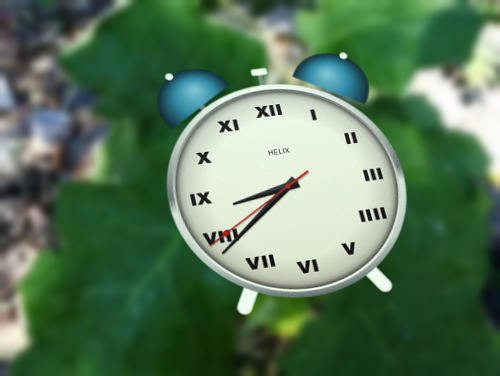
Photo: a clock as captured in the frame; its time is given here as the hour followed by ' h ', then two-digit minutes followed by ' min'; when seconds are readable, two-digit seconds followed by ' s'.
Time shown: 8 h 38 min 40 s
